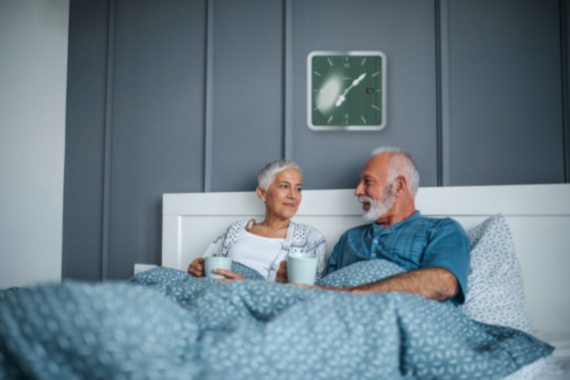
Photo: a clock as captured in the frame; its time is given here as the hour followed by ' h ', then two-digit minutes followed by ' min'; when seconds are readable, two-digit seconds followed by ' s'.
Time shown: 7 h 08 min
